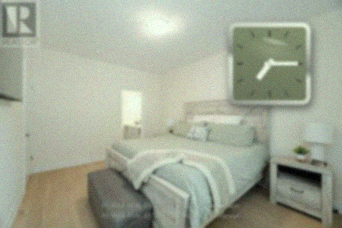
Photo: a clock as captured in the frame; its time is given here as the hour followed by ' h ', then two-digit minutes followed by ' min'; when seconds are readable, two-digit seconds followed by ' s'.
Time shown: 7 h 15 min
